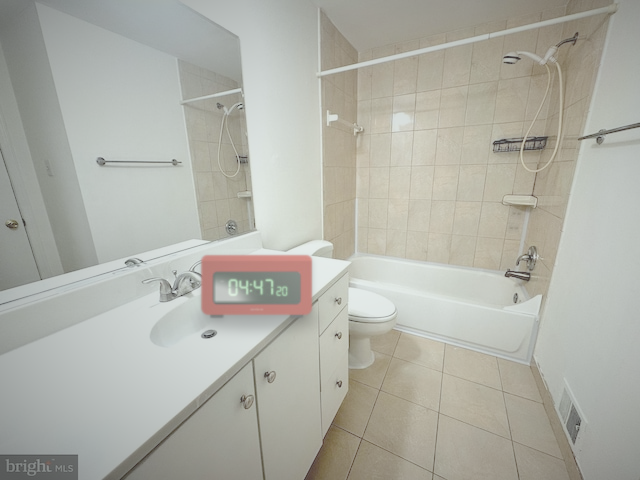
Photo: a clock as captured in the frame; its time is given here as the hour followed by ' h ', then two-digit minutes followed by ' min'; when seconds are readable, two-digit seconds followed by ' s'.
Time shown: 4 h 47 min
